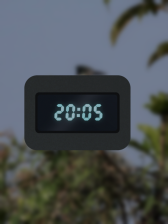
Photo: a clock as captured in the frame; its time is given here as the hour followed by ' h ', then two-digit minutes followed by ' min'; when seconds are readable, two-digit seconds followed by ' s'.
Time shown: 20 h 05 min
